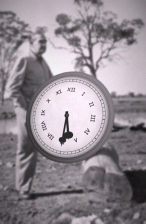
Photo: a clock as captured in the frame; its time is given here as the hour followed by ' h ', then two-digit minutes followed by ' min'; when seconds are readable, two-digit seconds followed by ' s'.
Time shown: 5 h 30 min
